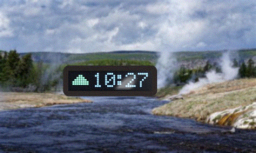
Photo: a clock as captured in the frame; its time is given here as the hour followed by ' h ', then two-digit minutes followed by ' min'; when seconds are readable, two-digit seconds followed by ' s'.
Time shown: 10 h 27 min
